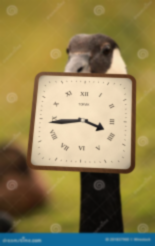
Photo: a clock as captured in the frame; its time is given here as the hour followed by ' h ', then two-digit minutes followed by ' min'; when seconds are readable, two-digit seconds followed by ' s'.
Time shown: 3 h 44 min
